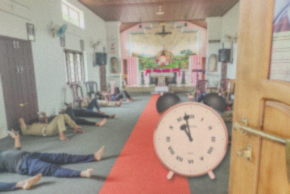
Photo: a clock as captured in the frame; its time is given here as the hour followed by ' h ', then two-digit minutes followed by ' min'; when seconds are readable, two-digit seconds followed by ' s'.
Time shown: 10 h 58 min
